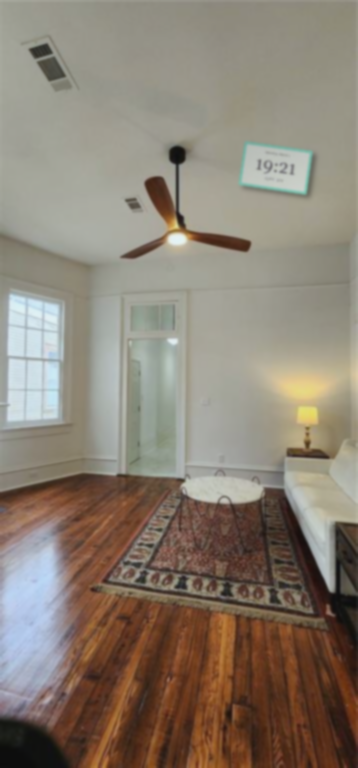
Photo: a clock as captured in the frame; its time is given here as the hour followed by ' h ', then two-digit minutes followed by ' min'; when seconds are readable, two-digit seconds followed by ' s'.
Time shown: 19 h 21 min
